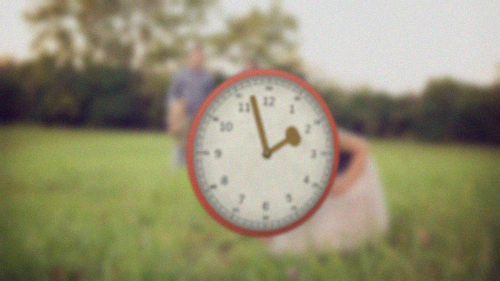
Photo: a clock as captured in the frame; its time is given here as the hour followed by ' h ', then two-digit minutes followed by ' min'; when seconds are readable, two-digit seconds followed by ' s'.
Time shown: 1 h 57 min
